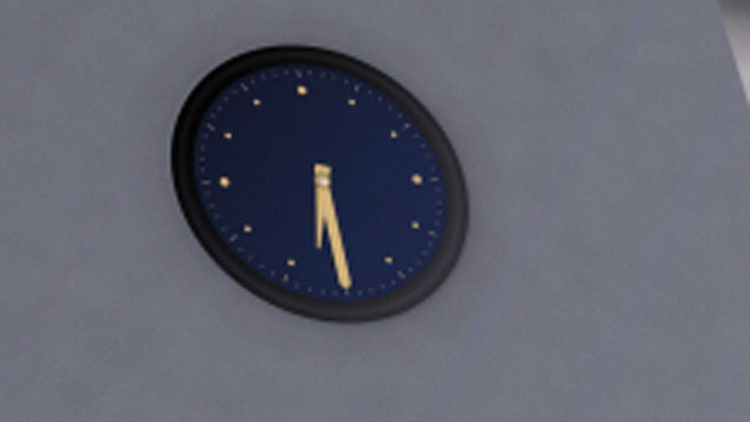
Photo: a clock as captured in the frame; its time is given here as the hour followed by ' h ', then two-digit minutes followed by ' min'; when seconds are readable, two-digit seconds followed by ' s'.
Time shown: 6 h 30 min
